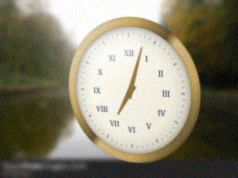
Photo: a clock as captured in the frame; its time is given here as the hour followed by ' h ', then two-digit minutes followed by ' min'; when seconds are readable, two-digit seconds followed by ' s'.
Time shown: 7 h 03 min
